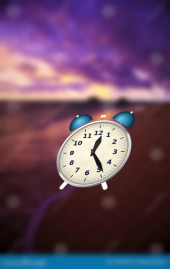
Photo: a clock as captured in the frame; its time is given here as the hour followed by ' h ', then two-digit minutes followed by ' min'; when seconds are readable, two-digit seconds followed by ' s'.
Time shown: 12 h 24 min
